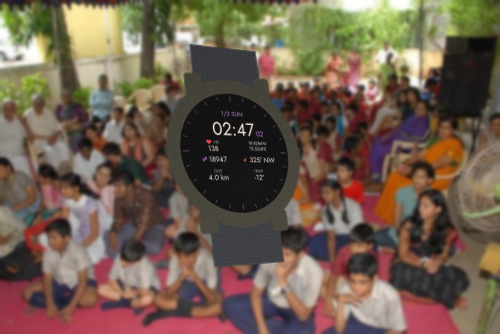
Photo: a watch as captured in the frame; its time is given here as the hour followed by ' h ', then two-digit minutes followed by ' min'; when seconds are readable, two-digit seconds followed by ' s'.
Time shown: 2 h 47 min
